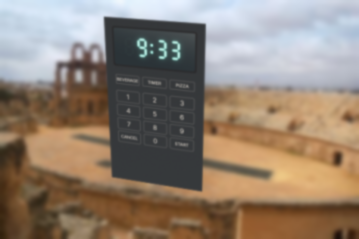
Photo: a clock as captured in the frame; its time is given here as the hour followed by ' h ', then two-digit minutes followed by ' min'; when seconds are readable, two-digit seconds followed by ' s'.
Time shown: 9 h 33 min
